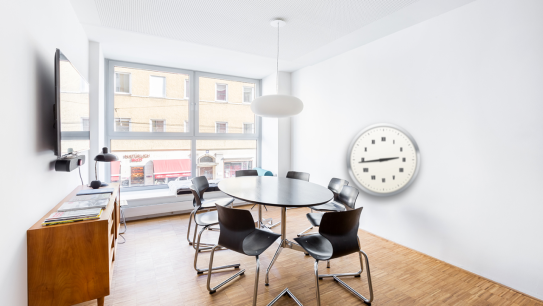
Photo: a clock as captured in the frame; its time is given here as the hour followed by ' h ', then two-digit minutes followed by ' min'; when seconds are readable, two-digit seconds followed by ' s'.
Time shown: 2 h 44 min
